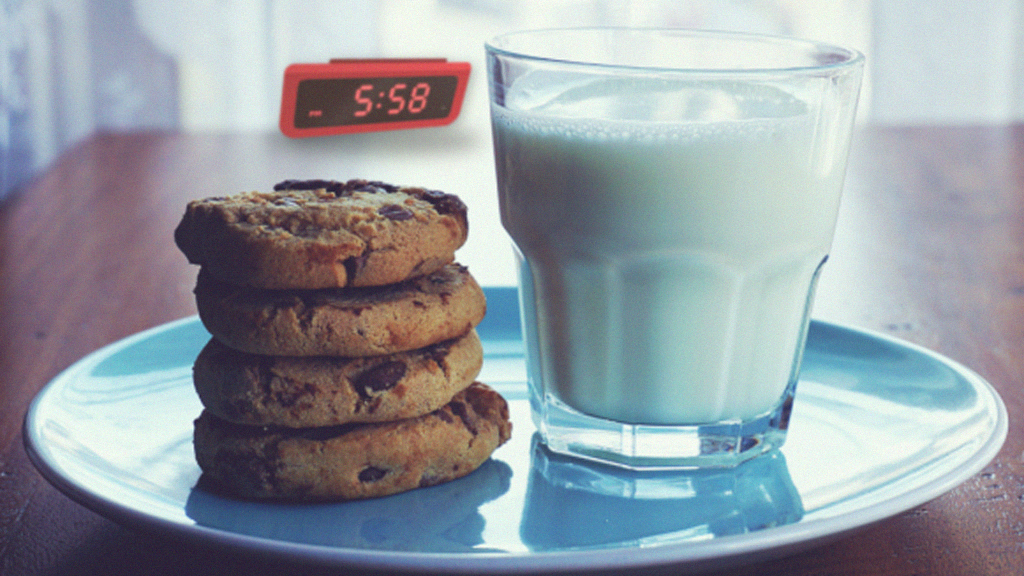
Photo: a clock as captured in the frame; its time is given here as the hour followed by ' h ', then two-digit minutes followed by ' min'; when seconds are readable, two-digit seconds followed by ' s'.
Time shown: 5 h 58 min
